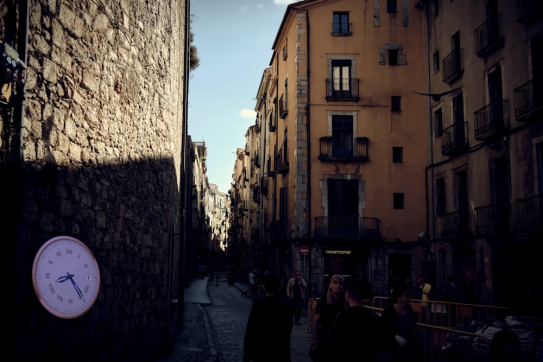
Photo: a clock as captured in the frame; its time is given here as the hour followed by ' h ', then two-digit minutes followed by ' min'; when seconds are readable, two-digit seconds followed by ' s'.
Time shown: 8 h 24 min
